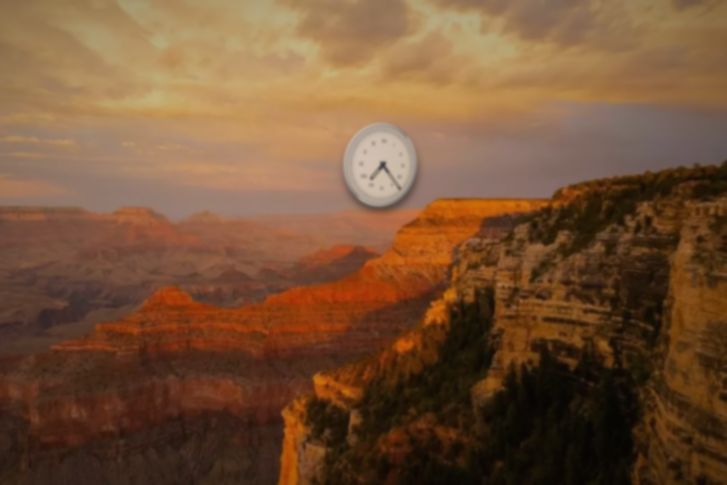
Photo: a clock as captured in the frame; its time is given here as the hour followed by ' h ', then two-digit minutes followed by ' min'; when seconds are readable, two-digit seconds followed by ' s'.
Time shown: 7 h 23 min
